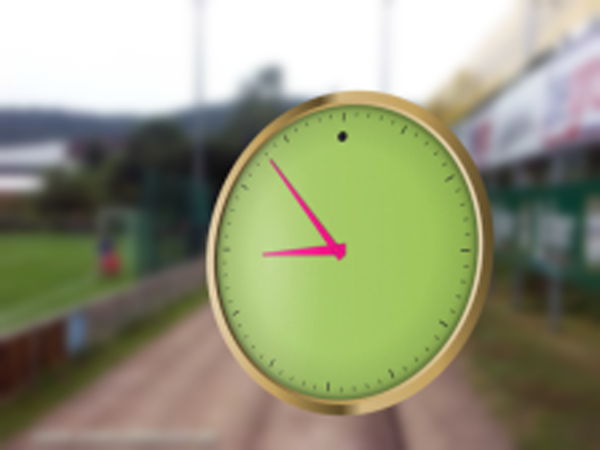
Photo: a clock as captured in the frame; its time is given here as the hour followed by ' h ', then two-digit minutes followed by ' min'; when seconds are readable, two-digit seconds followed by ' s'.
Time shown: 8 h 53 min
